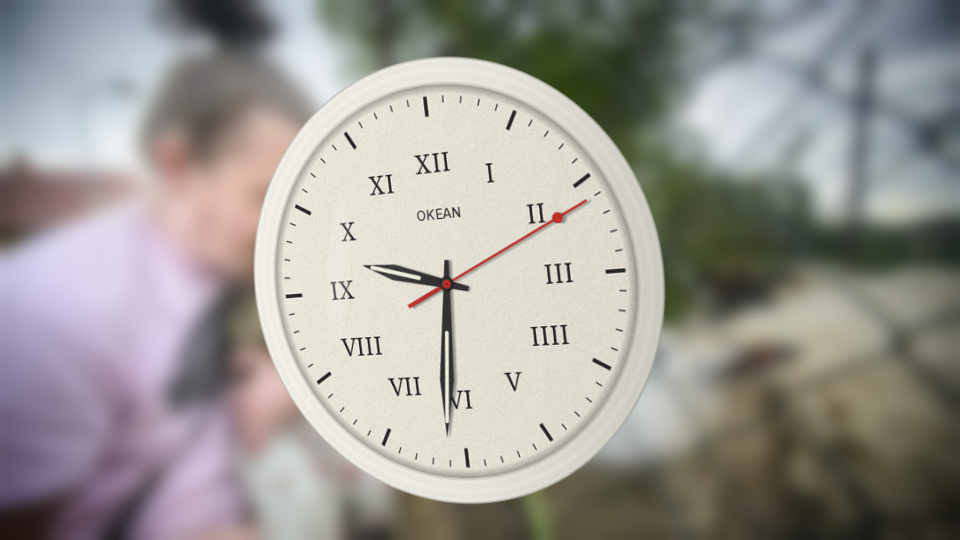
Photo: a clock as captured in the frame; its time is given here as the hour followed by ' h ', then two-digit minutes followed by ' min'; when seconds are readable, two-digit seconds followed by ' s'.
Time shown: 9 h 31 min 11 s
